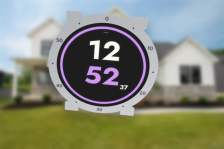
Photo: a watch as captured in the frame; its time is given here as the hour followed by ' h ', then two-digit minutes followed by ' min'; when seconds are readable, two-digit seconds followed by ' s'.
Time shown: 12 h 52 min
